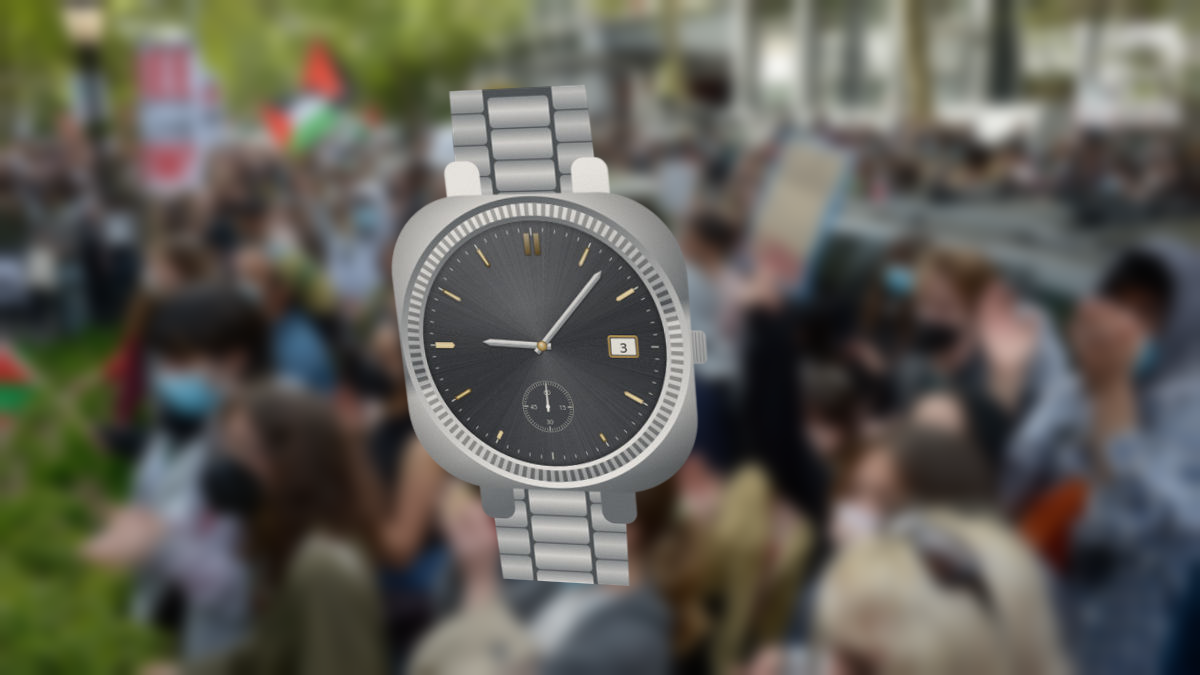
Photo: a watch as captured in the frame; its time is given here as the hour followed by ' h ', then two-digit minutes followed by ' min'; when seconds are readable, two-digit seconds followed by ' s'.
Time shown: 9 h 07 min
